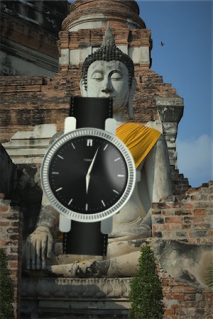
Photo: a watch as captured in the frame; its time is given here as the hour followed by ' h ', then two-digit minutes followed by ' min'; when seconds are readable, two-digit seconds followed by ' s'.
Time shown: 6 h 03 min
